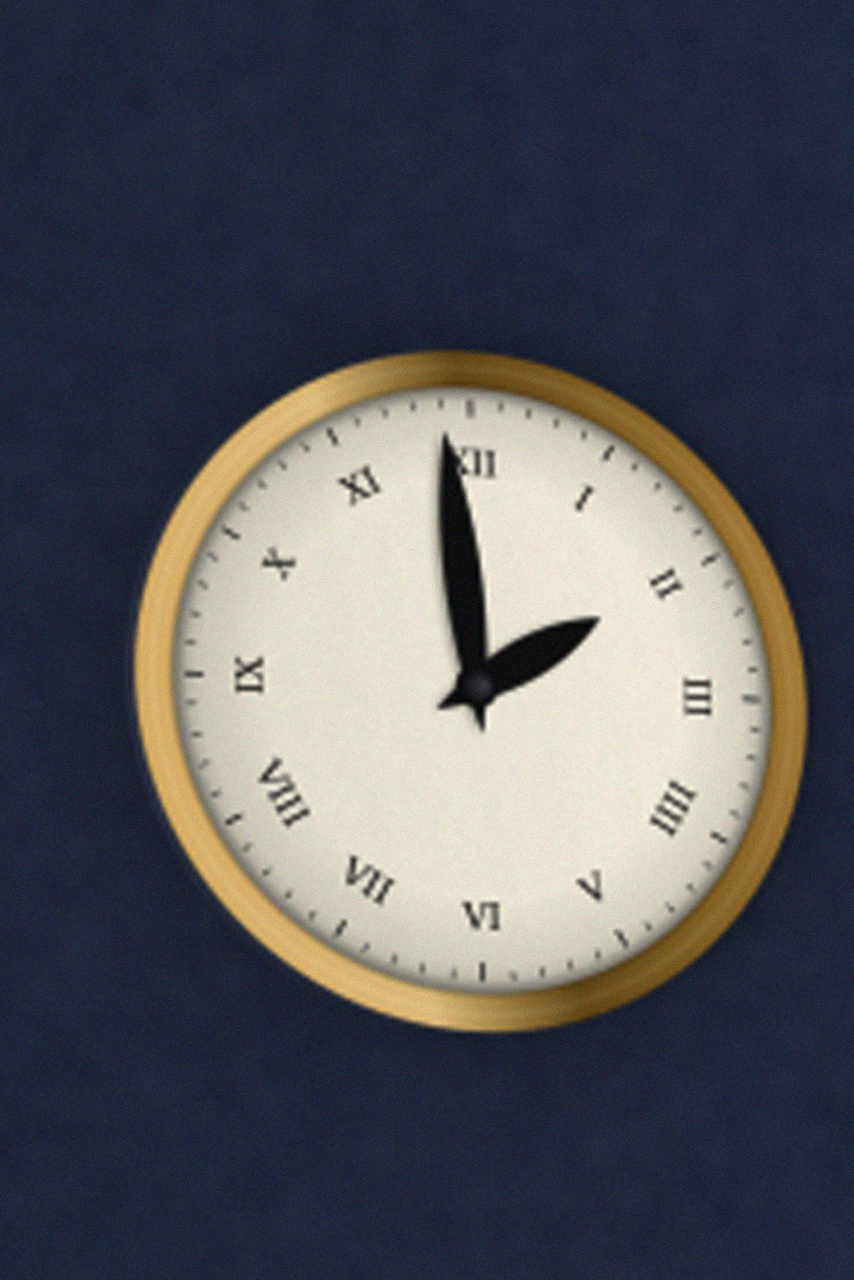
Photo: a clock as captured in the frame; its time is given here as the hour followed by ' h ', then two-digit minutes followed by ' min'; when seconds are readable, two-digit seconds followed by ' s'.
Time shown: 1 h 59 min
